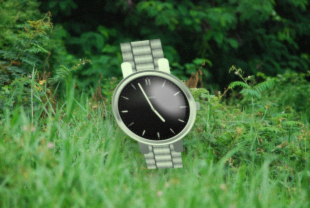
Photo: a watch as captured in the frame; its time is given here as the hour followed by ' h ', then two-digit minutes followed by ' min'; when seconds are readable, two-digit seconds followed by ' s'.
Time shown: 4 h 57 min
